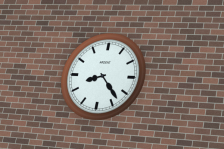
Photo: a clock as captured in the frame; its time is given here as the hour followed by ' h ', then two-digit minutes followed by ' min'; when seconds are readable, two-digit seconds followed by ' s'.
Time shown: 8 h 23 min
